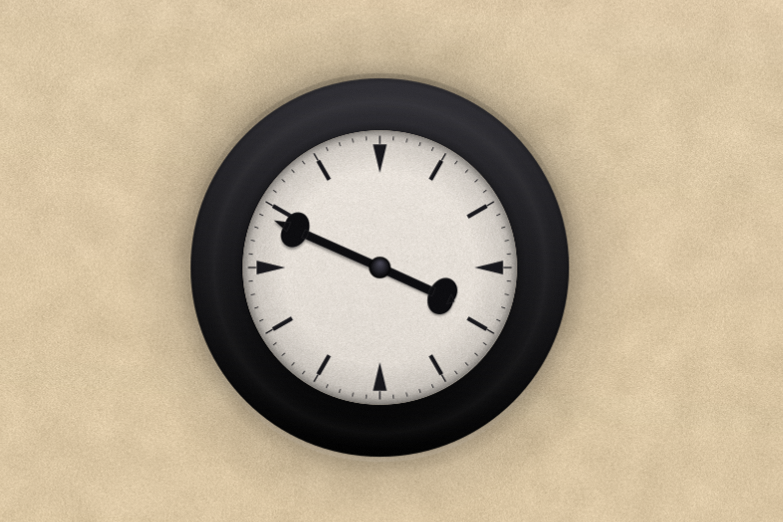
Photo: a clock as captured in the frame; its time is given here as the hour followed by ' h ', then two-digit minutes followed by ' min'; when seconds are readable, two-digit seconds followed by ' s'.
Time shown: 3 h 49 min
